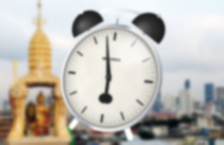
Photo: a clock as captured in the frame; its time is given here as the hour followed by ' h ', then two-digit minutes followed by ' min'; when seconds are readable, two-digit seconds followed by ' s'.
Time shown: 5 h 58 min
